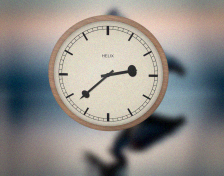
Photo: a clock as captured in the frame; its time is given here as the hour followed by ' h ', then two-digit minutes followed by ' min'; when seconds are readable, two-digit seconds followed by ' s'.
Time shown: 2 h 38 min
